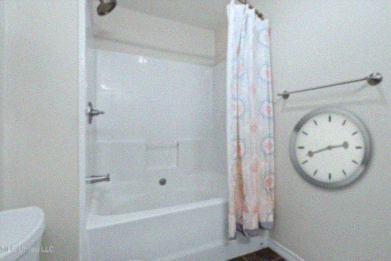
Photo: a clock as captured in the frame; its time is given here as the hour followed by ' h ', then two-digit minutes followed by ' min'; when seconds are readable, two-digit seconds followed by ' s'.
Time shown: 2 h 42 min
